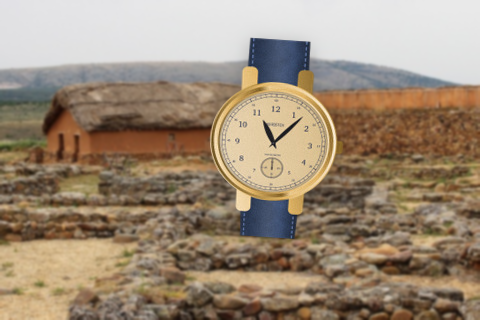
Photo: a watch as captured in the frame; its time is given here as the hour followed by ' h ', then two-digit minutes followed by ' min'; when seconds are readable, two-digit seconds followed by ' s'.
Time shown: 11 h 07 min
